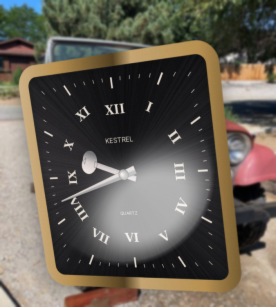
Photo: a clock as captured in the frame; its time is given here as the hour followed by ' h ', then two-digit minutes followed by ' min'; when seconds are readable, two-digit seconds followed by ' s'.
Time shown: 9 h 42 min
